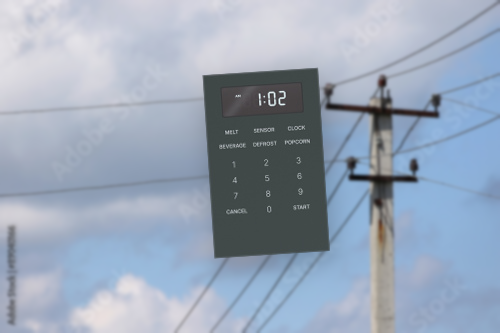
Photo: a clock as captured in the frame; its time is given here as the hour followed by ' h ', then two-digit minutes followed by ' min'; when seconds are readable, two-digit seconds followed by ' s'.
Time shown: 1 h 02 min
